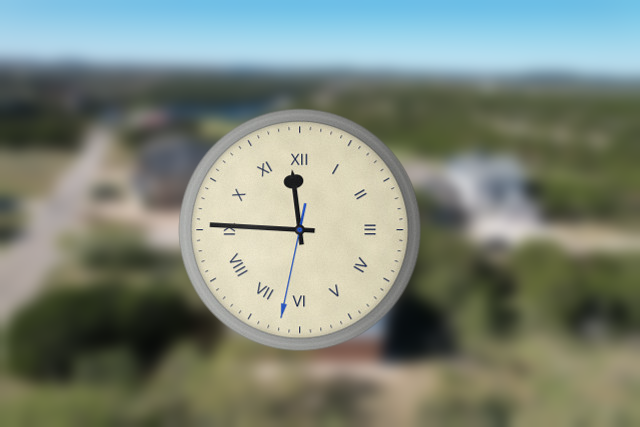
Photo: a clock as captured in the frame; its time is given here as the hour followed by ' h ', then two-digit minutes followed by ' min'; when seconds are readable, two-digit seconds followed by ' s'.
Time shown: 11 h 45 min 32 s
